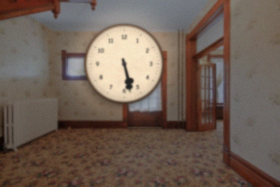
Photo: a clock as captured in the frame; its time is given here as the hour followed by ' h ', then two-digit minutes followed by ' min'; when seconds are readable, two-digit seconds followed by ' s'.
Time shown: 5 h 28 min
